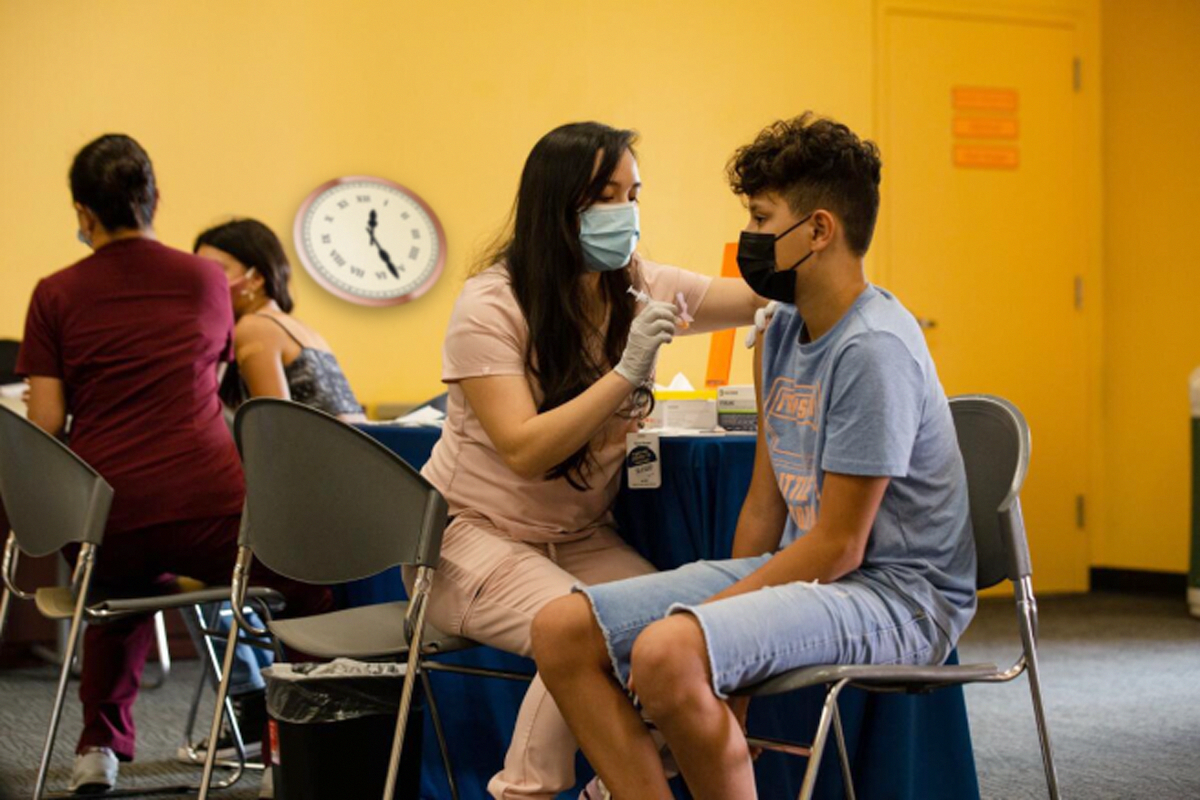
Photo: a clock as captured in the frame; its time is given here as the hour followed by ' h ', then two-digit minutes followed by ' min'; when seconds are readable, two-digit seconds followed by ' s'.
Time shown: 12 h 27 min
